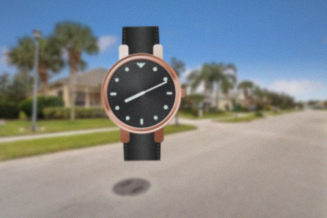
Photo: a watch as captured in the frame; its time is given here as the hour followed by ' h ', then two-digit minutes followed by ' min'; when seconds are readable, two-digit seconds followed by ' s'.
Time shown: 8 h 11 min
